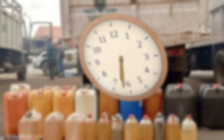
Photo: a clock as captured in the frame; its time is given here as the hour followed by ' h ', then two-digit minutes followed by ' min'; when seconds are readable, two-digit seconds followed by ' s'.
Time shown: 6 h 32 min
